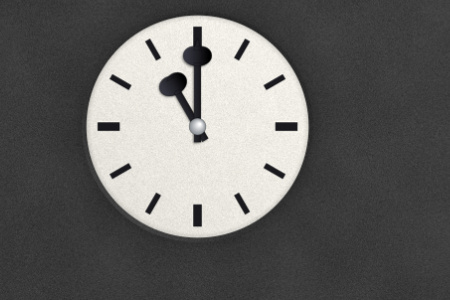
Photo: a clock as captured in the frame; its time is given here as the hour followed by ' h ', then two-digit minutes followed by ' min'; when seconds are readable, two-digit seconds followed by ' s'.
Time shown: 11 h 00 min
